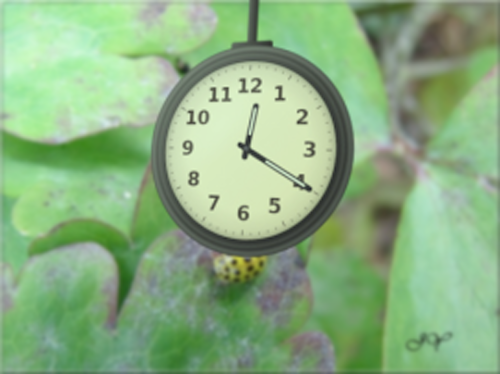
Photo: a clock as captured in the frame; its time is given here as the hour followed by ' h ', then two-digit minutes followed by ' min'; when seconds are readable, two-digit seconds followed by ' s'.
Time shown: 12 h 20 min
